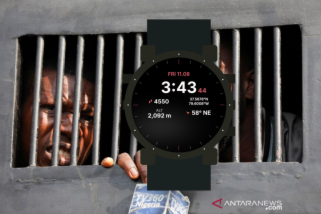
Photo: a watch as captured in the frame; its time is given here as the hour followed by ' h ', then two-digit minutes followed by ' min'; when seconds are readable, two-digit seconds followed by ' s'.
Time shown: 3 h 43 min
